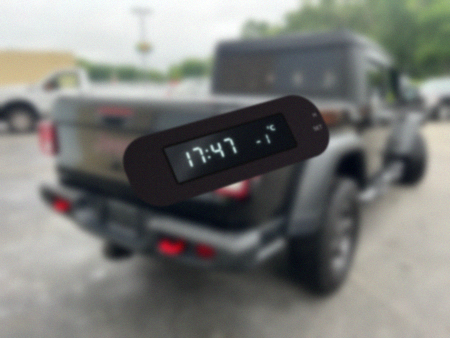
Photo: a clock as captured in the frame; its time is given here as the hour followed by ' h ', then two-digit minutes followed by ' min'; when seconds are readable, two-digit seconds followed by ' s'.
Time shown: 17 h 47 min
